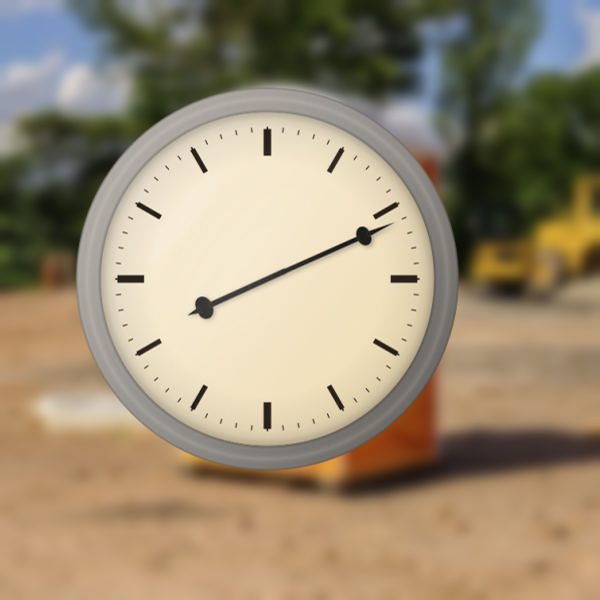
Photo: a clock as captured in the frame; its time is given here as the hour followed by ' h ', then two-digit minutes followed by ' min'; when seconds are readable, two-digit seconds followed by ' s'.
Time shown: 8 h 11 min
